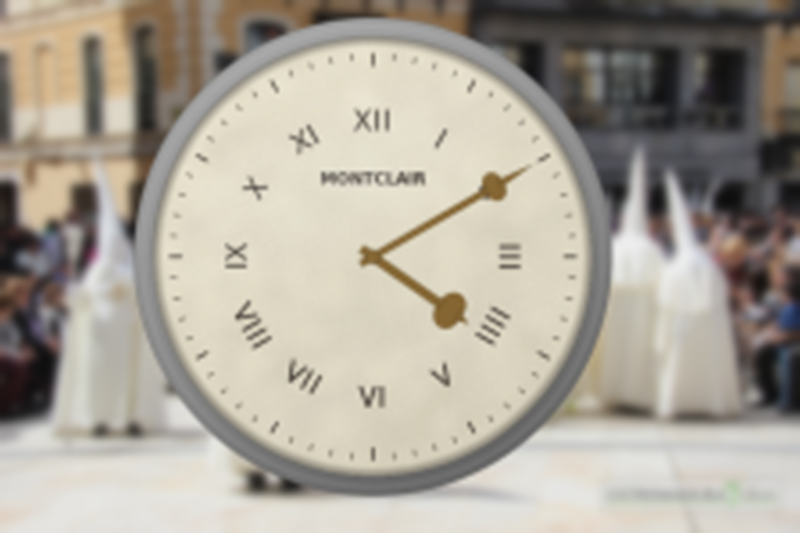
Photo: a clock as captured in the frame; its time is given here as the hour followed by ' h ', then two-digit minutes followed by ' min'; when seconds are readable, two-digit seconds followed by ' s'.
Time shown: 4 h 10 min
